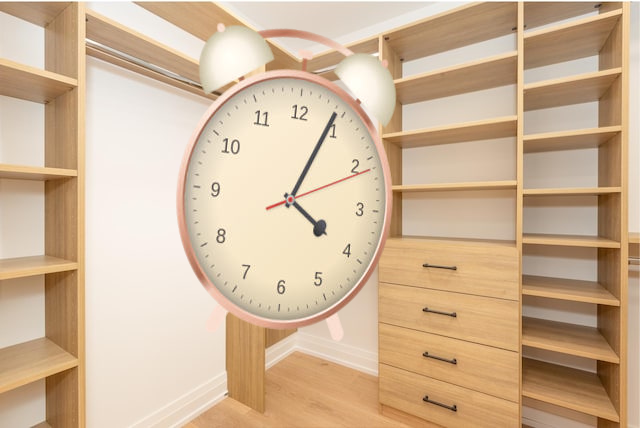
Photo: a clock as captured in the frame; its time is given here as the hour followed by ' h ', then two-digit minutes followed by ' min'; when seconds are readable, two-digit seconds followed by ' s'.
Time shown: 4 h 04 min 11 s
